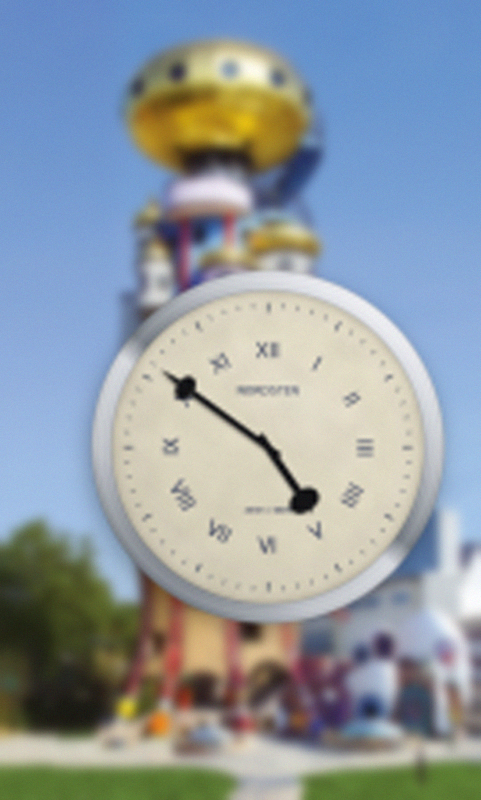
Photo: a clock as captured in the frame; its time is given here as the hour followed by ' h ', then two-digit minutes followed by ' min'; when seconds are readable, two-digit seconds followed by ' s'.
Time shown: 4 h 51 min
